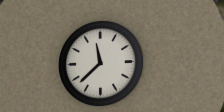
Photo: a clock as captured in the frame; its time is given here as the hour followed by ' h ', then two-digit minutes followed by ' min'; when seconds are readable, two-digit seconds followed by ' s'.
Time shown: 11 h 38 min
